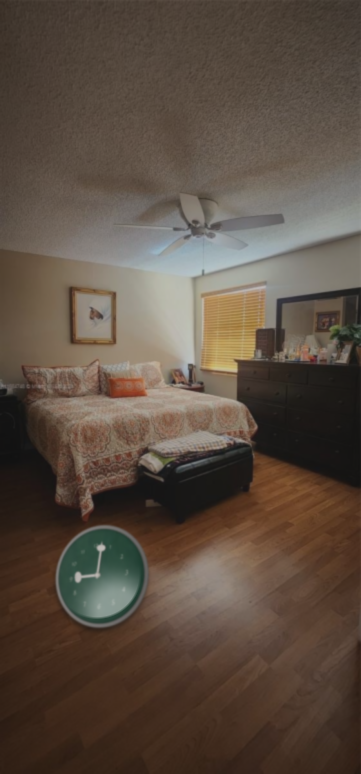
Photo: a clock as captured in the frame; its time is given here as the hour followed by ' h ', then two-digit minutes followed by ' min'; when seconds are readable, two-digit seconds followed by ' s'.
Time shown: 9 h 02 min
